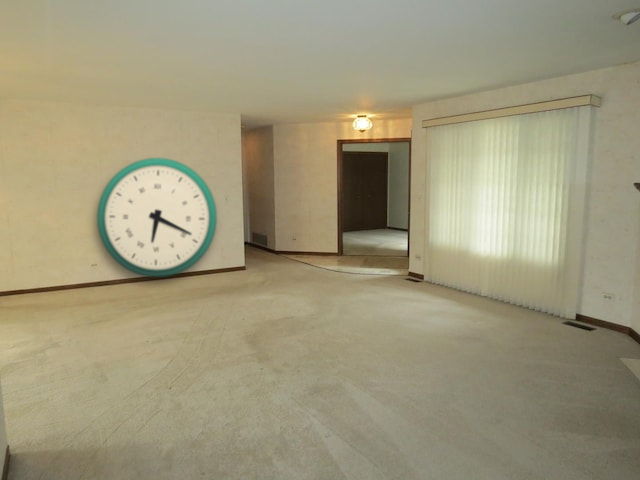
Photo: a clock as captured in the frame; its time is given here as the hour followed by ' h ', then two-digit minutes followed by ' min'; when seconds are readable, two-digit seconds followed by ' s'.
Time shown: 6 h 19 min
